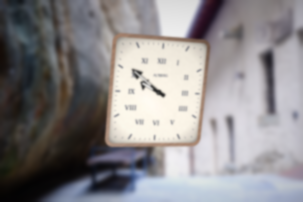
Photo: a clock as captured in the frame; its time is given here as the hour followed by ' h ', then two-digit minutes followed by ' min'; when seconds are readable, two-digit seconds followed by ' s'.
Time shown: 9 h 51 min
